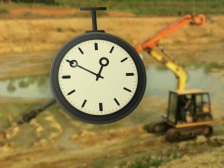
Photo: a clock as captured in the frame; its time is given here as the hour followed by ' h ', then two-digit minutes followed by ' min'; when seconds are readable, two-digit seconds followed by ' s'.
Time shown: 12 h 50 min
